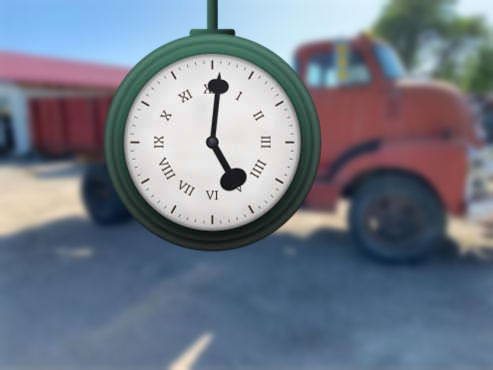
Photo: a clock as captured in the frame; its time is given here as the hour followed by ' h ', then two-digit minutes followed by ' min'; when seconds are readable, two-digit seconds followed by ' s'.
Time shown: 5 h 01 min
